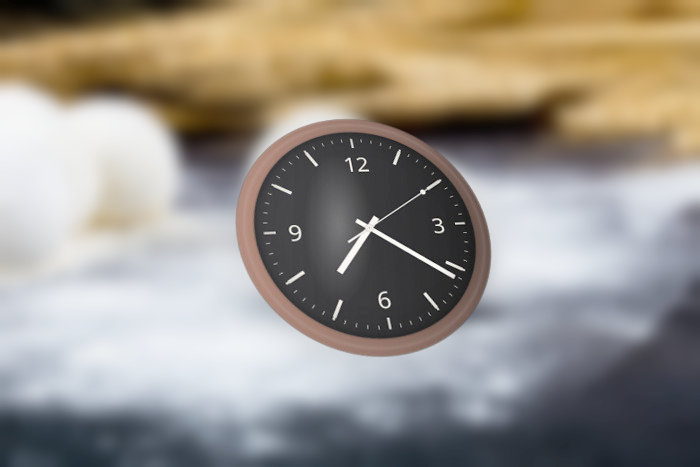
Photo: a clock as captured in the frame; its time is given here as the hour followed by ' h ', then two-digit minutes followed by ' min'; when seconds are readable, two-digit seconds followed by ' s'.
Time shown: 7 h 21 min 10 s
